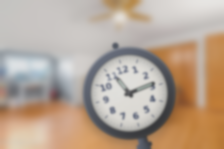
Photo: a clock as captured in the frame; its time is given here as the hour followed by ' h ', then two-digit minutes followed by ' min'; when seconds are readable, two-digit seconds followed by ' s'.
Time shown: 11 h 14 min
